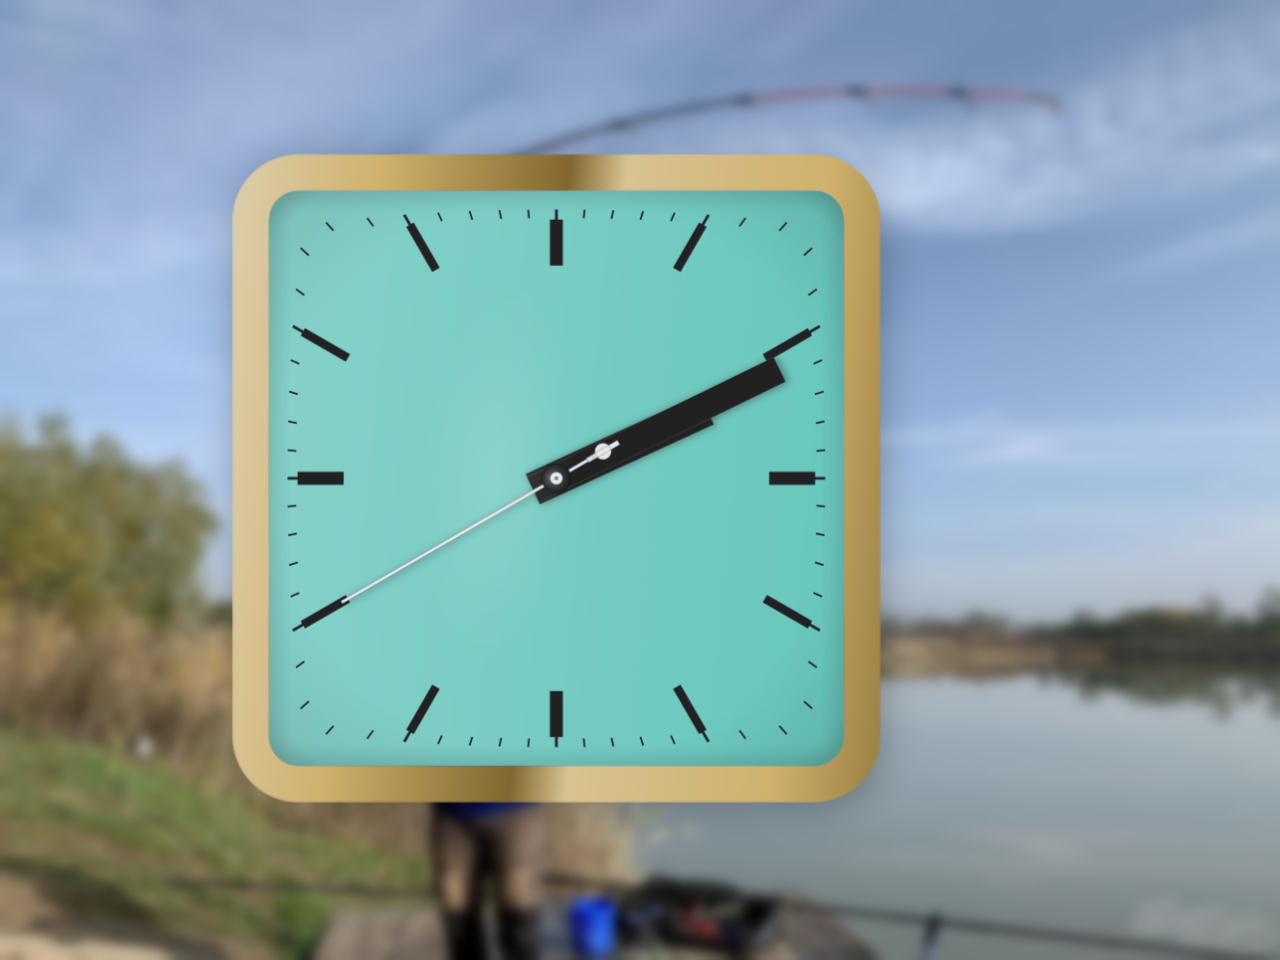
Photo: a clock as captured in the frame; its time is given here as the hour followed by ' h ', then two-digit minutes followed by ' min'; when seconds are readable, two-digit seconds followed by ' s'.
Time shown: 2 h 10 min 40 s
